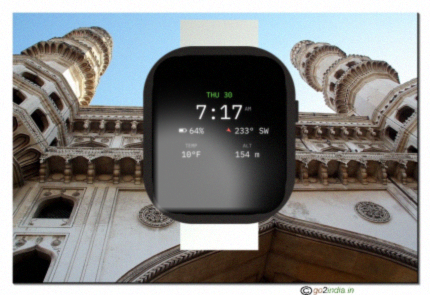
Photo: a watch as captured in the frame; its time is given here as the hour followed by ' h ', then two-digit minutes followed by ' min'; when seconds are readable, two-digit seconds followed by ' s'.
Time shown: 7 h 17 min
